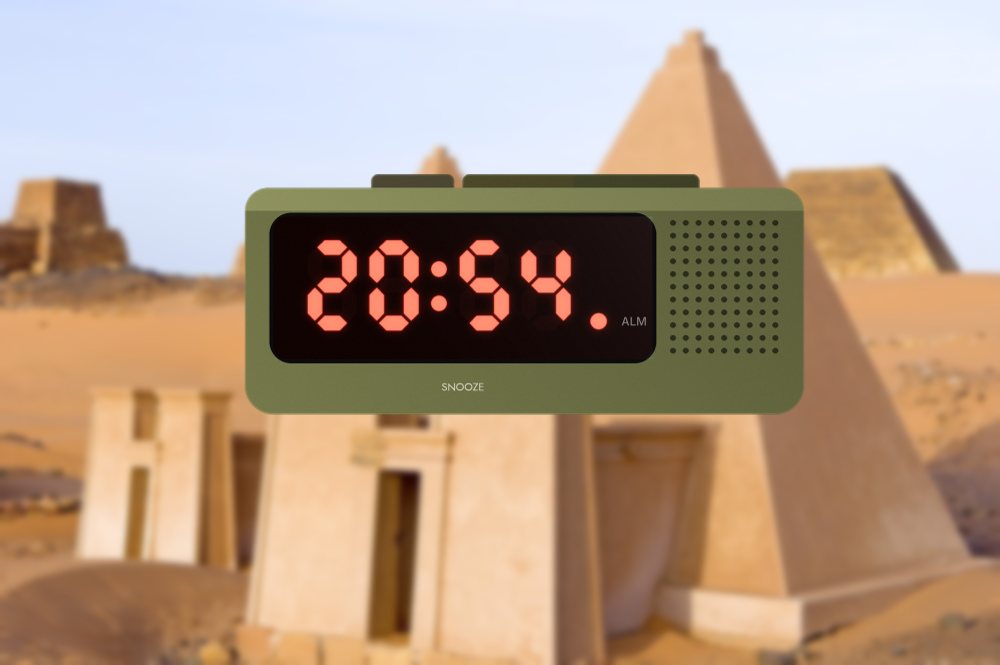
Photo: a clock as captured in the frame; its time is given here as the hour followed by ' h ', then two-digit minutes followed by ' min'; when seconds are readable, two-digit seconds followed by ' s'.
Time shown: 20 h 54 min
